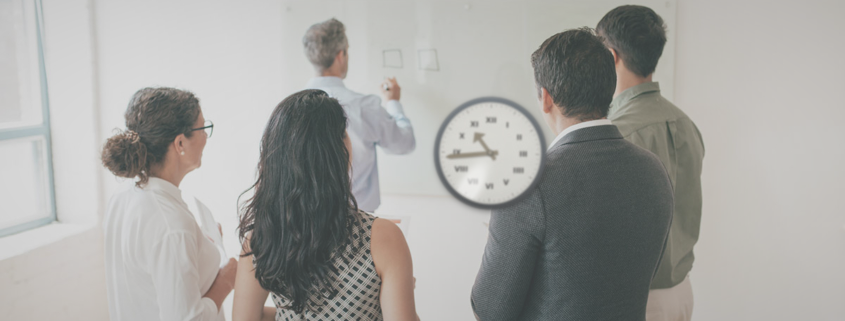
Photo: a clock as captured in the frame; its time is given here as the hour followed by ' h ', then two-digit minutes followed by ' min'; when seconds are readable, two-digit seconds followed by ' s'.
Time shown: 10 h 44 min
